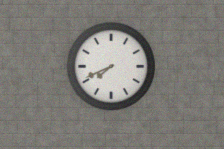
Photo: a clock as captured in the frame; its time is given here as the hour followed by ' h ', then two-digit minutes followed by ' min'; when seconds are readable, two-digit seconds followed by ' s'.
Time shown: 7 h 41 min
